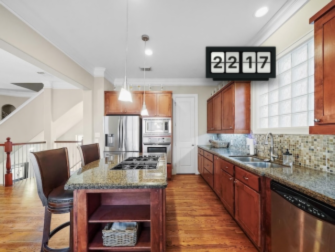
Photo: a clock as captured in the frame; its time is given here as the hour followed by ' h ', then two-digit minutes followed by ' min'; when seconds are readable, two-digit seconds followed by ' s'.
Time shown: 22 h 17 min
